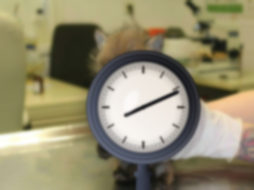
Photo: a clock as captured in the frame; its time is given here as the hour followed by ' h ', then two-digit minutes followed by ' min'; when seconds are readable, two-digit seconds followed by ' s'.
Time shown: 8 h 11 min
